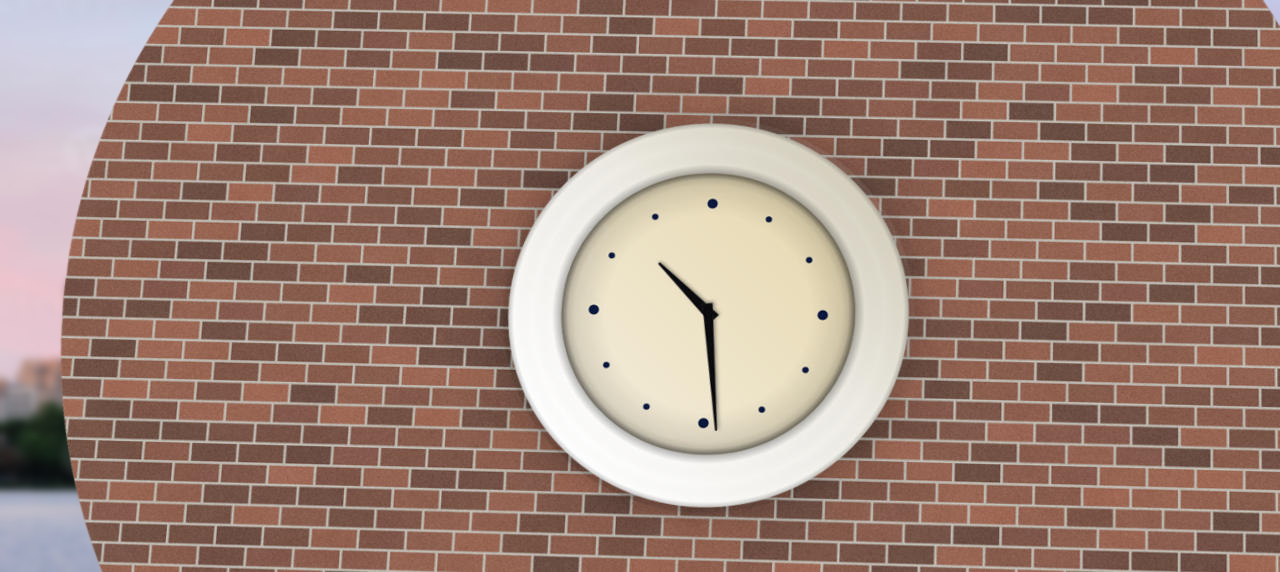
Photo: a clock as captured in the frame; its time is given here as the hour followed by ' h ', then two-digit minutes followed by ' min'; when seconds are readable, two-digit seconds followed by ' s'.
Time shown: 10 h 29 min
